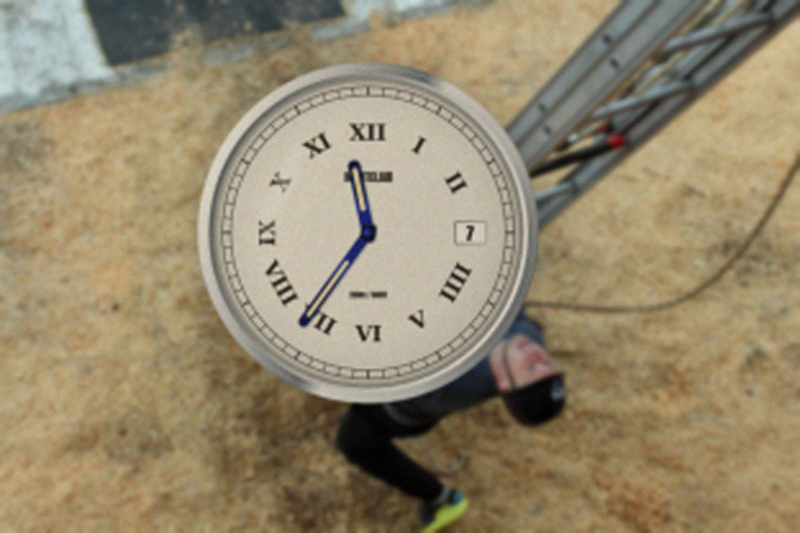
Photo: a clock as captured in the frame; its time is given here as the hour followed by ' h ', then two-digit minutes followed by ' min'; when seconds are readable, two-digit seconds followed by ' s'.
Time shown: 11 h 36 min
